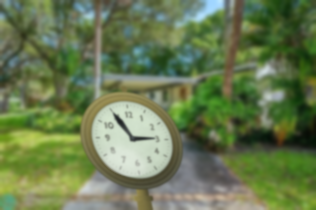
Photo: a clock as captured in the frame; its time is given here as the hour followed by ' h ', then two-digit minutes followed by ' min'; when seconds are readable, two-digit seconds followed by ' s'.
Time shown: 2 h 55 min
